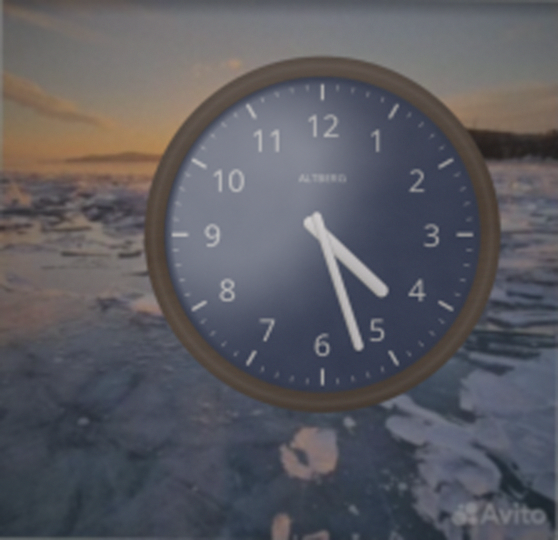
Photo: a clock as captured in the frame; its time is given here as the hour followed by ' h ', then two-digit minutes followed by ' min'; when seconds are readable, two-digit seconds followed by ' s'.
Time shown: 4 h 27 min
